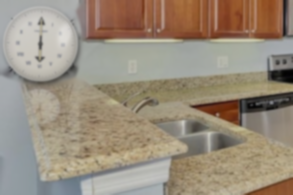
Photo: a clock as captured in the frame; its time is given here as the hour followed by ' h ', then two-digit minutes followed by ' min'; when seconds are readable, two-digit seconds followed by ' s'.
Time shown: 6 h 00 min
